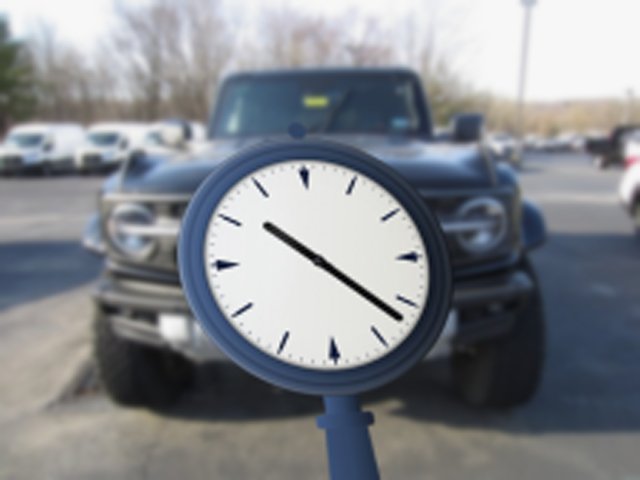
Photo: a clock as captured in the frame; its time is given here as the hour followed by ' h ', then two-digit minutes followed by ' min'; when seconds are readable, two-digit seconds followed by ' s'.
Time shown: 10 h 22 min
